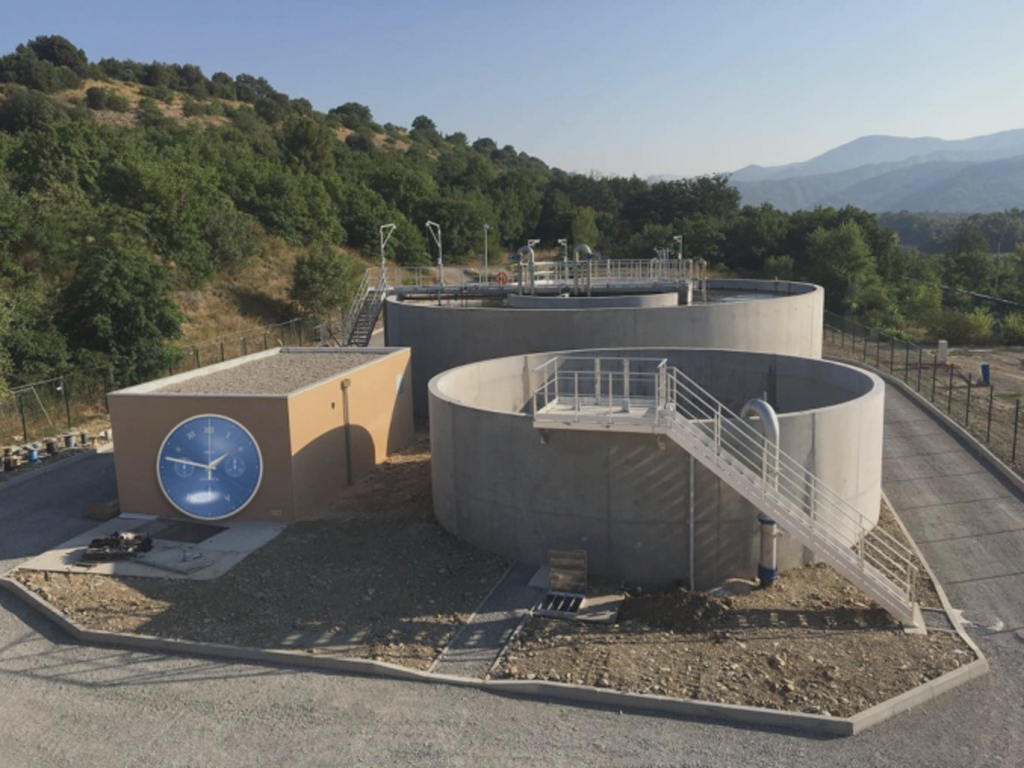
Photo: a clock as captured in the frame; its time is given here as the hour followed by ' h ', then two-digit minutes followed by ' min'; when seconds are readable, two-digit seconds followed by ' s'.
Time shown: 1 h 47 min
